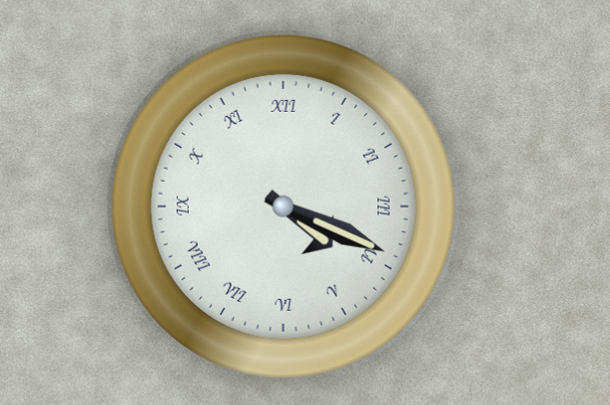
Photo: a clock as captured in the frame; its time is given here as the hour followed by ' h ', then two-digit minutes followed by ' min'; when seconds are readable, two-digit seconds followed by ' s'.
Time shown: 4 h 19 min
